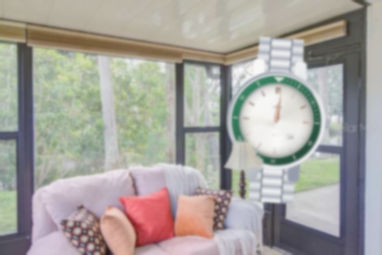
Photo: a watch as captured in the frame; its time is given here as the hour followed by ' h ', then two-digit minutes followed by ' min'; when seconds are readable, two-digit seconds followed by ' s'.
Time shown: 12 h 01 min
